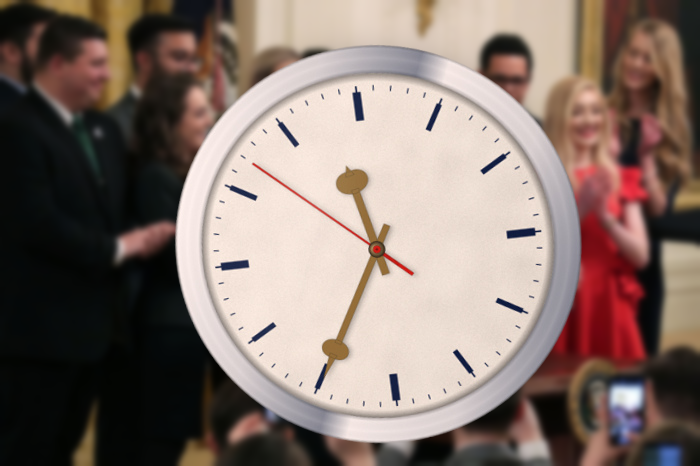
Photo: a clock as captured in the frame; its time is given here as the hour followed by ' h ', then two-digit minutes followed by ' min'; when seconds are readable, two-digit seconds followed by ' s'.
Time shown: 11 h 34 min 52 s
